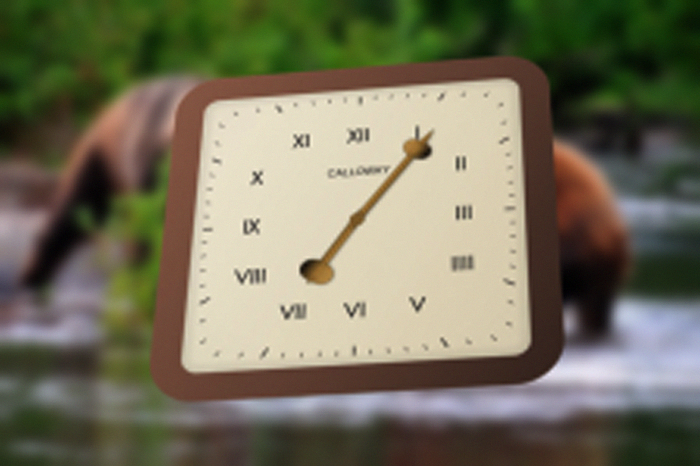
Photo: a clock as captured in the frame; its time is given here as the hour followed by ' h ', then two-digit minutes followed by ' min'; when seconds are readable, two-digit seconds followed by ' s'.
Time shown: 7 h 06 min
